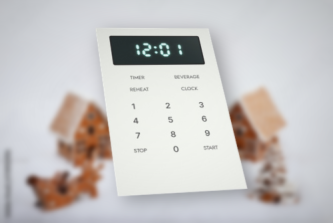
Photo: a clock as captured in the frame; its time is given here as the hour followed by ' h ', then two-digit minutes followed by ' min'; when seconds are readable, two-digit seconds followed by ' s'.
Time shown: 12 h 01 min
